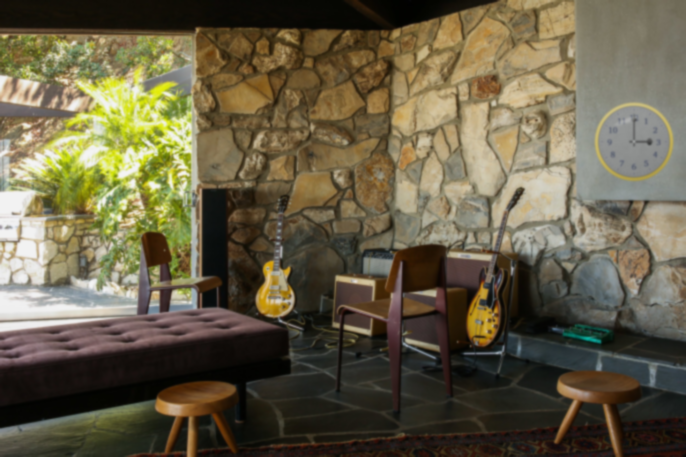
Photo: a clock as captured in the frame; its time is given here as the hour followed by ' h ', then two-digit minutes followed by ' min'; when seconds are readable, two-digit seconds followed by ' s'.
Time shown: 3 h 00 min
